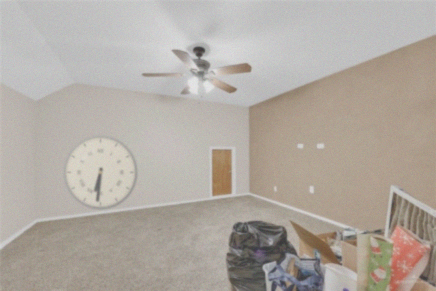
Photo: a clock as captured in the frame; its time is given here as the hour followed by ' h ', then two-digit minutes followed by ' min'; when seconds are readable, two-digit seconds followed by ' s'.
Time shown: 6 h 31 min
